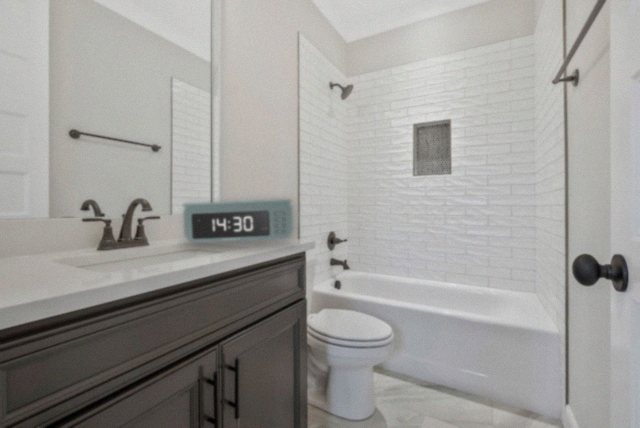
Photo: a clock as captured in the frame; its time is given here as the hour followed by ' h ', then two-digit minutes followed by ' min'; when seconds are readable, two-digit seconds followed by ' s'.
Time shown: 14 h 30 min
